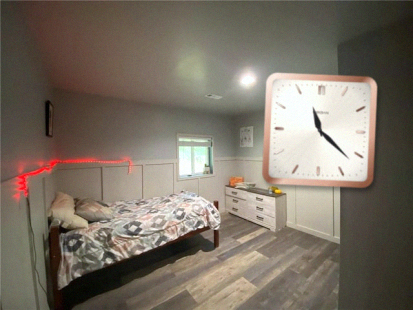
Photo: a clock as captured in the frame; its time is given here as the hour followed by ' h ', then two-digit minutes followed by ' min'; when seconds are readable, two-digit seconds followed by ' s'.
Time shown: 11 h 22 min
